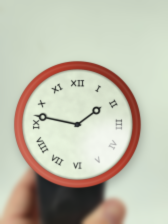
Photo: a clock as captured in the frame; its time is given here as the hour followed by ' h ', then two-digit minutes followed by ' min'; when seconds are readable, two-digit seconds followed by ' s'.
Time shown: 1 h 47 min
